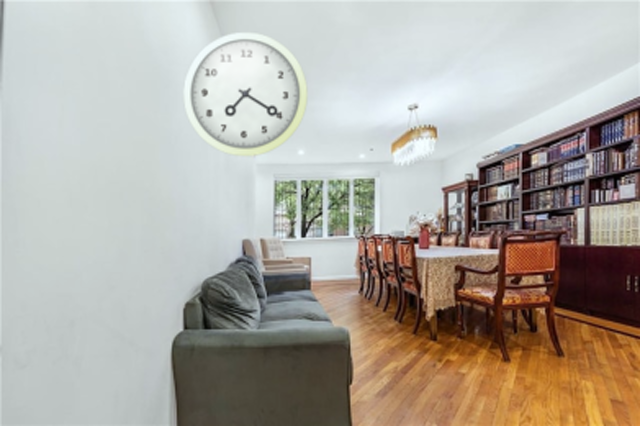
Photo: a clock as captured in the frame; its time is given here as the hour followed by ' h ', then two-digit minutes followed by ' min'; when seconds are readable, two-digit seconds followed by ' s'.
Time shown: 7 h 20 min
